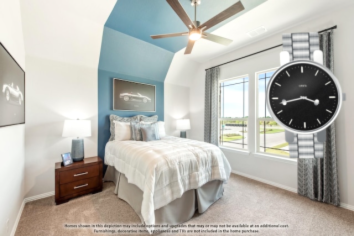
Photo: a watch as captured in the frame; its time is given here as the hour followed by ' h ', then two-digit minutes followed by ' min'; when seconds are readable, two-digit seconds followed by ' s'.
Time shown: 3 h 43 min
